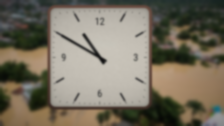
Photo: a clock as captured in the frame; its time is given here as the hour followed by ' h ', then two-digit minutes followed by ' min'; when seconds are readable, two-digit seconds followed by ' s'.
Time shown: 10 h 50 min
